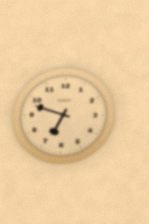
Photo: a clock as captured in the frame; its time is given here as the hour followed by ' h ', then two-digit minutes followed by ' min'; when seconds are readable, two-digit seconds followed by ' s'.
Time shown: 6 h 48 min
